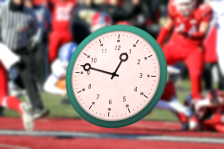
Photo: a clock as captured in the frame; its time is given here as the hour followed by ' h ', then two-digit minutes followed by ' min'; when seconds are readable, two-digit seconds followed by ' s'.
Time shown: 12 h 47 min
